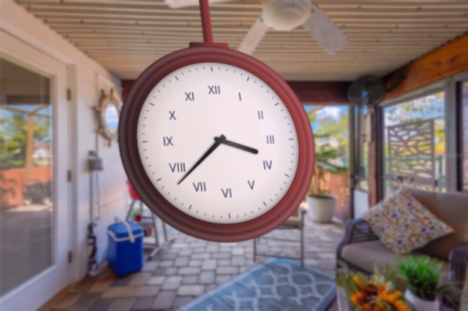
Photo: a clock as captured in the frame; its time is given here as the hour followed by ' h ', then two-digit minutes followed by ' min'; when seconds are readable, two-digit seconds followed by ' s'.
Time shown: 3 h 38 min
